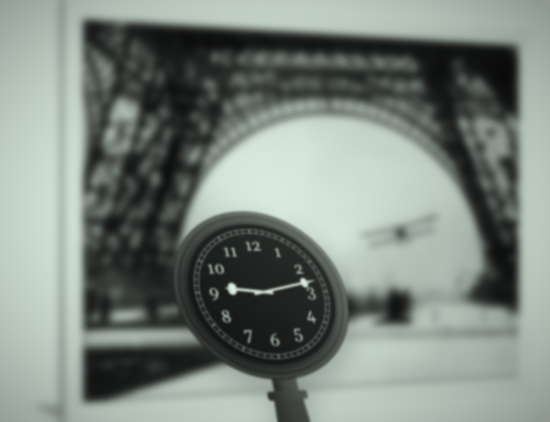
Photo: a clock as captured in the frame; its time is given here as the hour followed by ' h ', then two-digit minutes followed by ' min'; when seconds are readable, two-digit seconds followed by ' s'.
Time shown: 9 h 13 min
